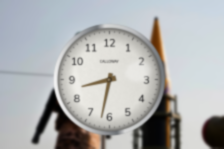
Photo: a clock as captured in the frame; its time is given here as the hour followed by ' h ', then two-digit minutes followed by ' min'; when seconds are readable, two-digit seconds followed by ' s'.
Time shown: 8 h 32 min
